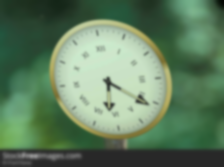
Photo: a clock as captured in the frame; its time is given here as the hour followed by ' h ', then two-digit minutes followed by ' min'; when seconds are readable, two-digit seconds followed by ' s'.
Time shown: 6 h 21 min
